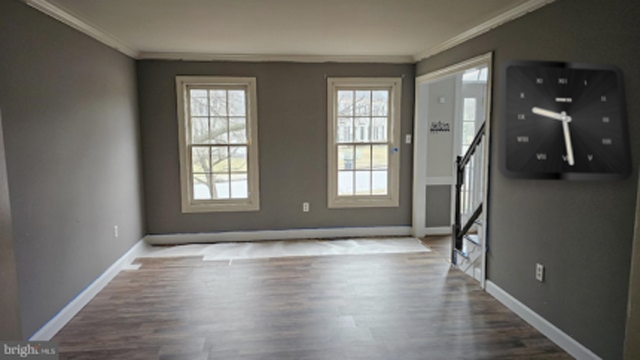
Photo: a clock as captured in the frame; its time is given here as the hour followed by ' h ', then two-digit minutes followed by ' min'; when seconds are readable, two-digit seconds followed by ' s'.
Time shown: 9 h 29 min
